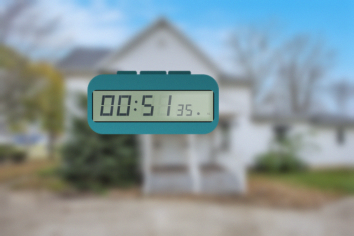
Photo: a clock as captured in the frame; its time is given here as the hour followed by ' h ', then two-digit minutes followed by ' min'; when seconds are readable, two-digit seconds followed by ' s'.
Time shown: 0 h 51 min 35 s
